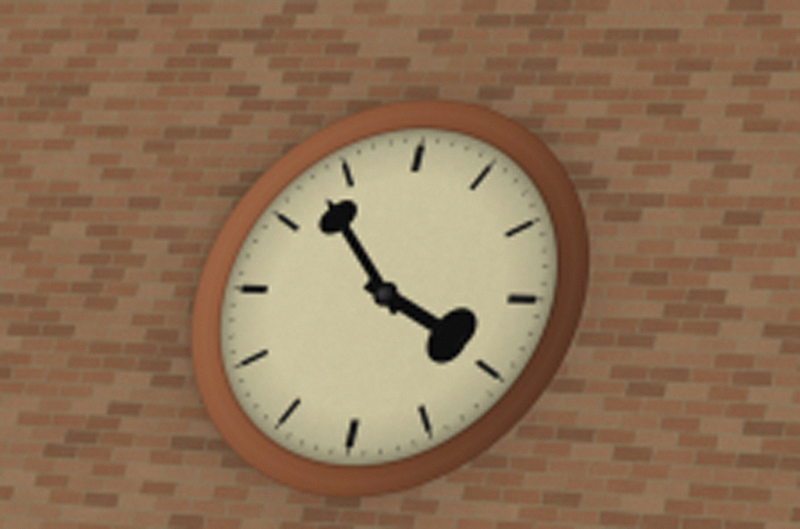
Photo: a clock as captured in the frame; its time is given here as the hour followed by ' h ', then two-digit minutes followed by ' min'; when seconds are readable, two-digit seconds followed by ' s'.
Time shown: 3 h 53 min
